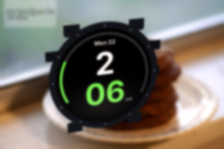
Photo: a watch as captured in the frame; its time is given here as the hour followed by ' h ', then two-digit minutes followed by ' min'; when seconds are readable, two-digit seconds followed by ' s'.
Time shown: 2 h 06 min
